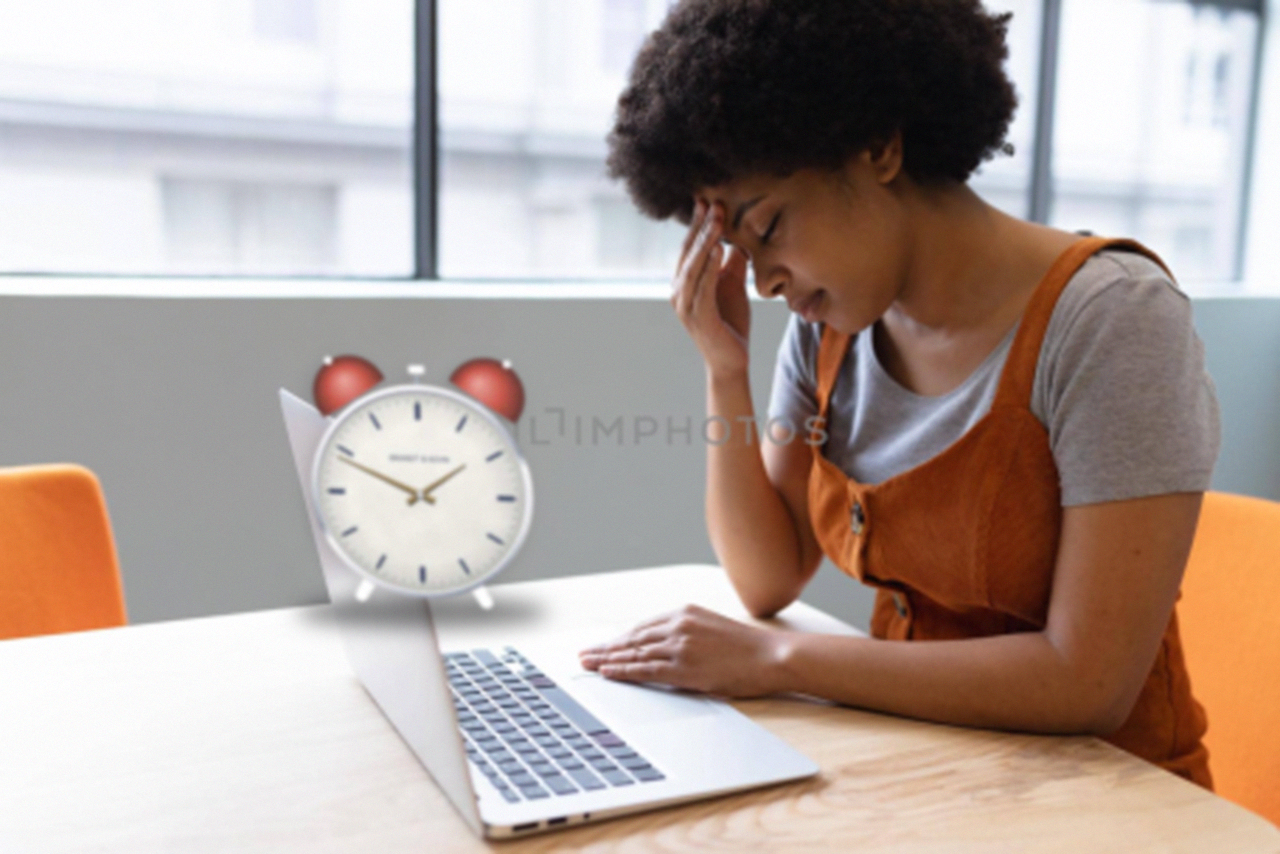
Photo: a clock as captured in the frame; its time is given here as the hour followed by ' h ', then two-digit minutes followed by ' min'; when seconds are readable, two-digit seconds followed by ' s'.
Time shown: 1 h 49 min
